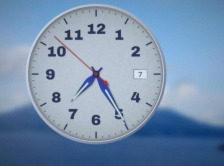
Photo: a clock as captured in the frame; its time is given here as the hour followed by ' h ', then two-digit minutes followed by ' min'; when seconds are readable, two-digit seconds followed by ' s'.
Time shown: 7 h 24 min 52 s
